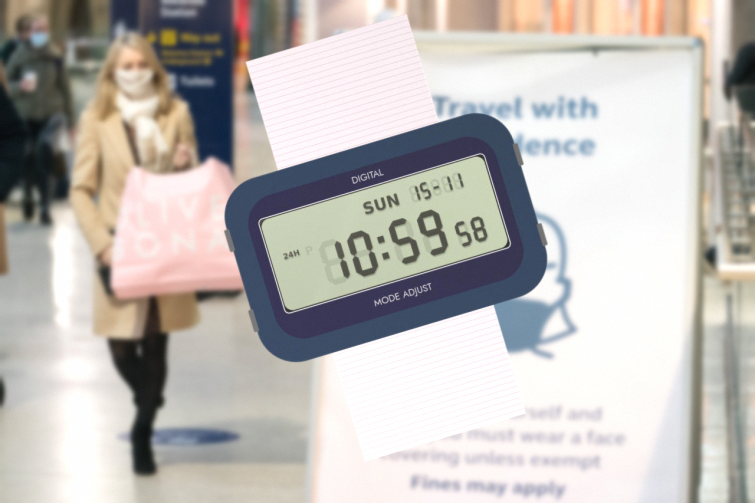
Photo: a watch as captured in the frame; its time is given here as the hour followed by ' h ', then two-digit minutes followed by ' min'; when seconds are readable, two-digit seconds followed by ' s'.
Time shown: 10 h 59 min 58 s
